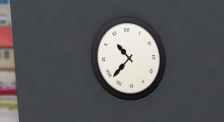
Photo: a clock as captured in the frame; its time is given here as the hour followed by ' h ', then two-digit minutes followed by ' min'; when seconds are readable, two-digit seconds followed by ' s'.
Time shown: 10 h 38 min
